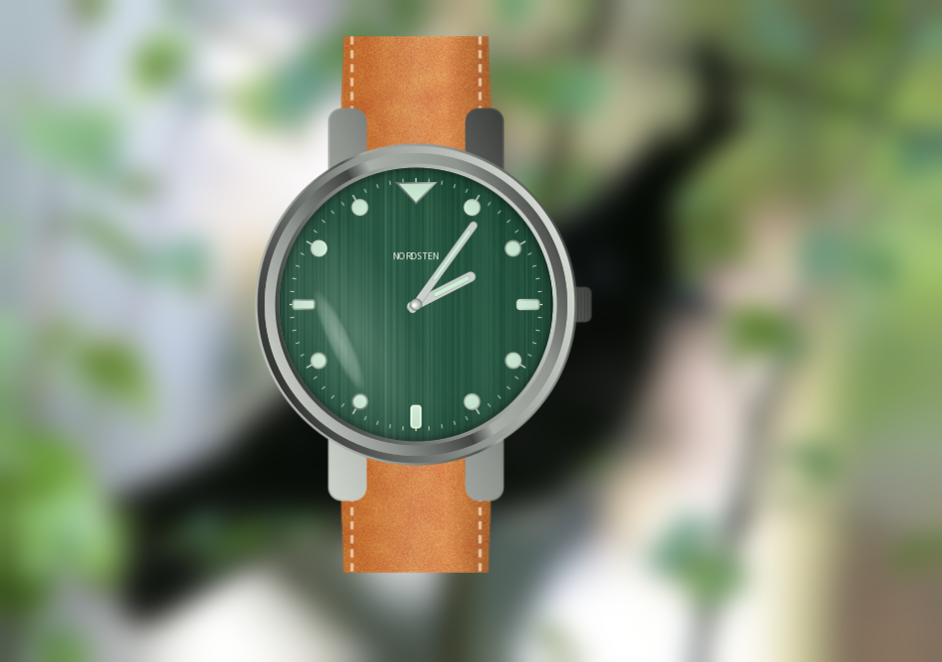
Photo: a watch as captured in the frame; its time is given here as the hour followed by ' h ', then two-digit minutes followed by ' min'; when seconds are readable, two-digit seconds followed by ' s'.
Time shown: 2 h 06 min
